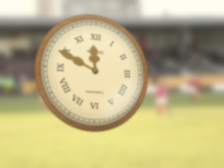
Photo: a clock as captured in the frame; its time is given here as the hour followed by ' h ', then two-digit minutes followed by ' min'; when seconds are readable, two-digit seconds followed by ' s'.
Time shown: 11 h 49 min
